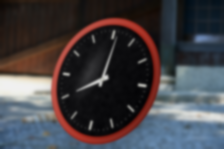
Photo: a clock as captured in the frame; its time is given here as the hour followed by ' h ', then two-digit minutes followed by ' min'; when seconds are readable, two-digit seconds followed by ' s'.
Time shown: 8 h 01 min
